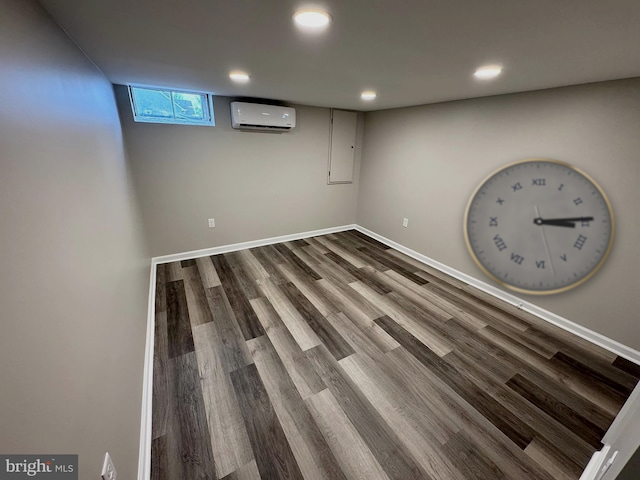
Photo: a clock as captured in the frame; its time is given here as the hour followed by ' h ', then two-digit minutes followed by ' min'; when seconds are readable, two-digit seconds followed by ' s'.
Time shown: 3 h 14 min 28 s
